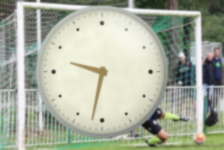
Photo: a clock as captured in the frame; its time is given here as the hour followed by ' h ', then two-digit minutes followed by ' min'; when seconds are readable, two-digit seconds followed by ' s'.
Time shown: 9 h 32 min
